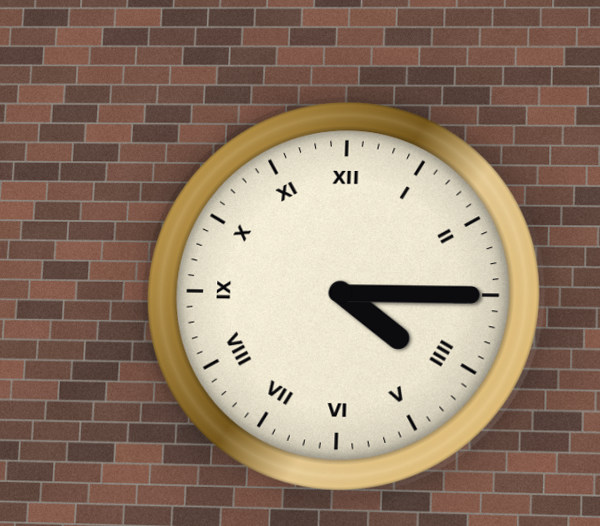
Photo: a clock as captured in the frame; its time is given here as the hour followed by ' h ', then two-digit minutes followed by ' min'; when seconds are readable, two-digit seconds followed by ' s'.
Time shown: 4 h 15 min
